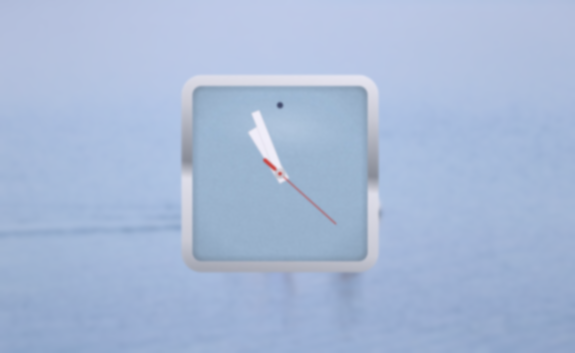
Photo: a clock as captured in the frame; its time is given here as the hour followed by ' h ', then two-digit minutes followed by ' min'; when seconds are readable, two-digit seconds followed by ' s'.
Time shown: 10 h 56 min 22 s
